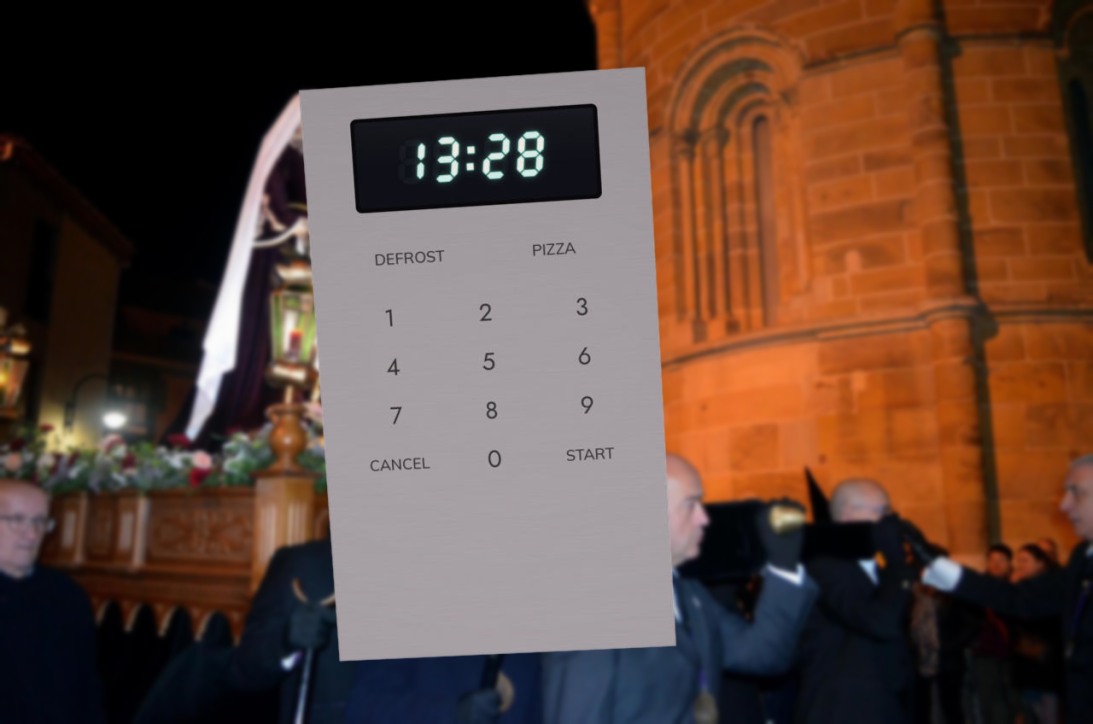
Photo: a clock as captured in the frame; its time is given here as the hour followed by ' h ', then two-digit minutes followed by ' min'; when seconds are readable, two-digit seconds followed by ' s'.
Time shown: 13 h 28 min
